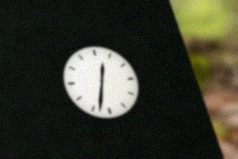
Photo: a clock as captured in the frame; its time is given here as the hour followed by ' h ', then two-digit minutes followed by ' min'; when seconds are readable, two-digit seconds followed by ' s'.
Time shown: 12 h 33 min
